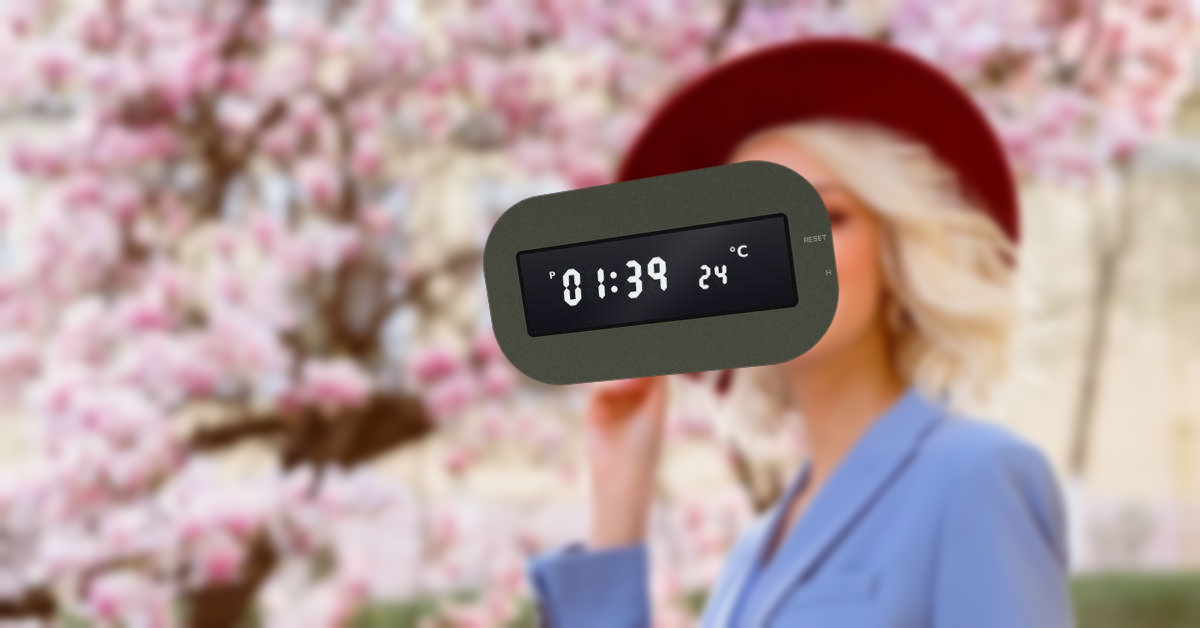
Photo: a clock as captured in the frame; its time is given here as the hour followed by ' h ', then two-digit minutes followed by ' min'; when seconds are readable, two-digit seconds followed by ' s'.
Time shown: 1 h 39 min
